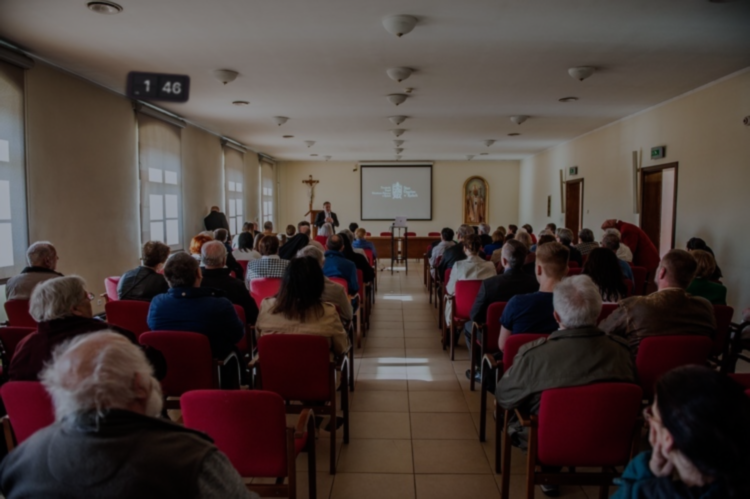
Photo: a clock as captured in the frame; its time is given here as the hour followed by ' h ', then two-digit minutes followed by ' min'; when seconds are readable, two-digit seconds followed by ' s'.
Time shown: 1 h 46 min
